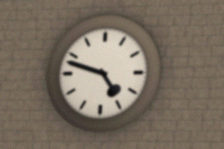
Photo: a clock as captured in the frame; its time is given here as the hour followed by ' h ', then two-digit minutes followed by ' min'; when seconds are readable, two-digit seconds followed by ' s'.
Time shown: 4 h 48 min
